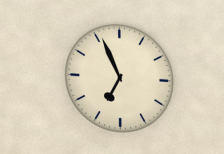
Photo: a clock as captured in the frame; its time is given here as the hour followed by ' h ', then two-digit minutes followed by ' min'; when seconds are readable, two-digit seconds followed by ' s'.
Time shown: 6 h 56 min
